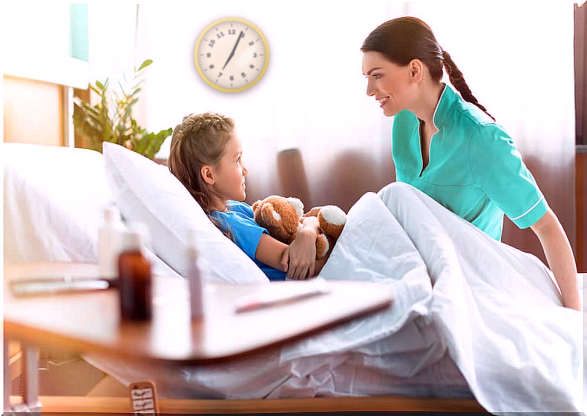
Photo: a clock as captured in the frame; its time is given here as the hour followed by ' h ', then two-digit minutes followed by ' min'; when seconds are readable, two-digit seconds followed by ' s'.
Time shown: 7 h 04 min
